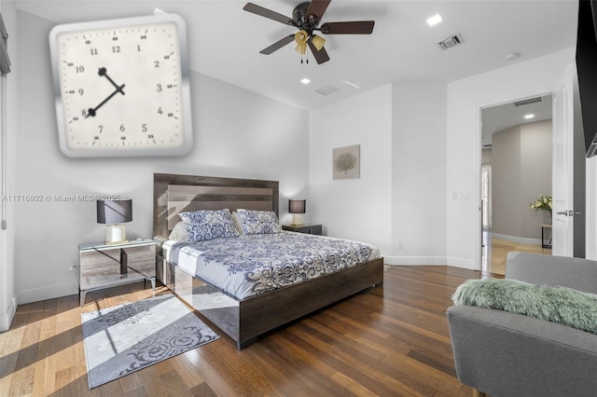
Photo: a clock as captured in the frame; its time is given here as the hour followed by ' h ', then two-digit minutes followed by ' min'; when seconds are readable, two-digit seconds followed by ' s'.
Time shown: 10 h 39 min
